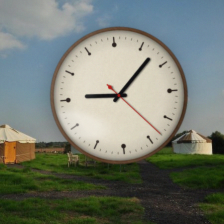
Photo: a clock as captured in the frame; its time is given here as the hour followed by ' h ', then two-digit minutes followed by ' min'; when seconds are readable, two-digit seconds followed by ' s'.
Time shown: 9 h 07 min 23 s
